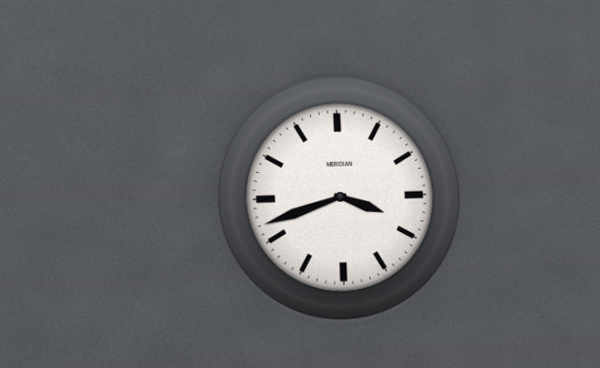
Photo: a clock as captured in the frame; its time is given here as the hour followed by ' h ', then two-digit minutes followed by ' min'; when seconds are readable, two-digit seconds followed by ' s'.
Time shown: 3 h 42 min
